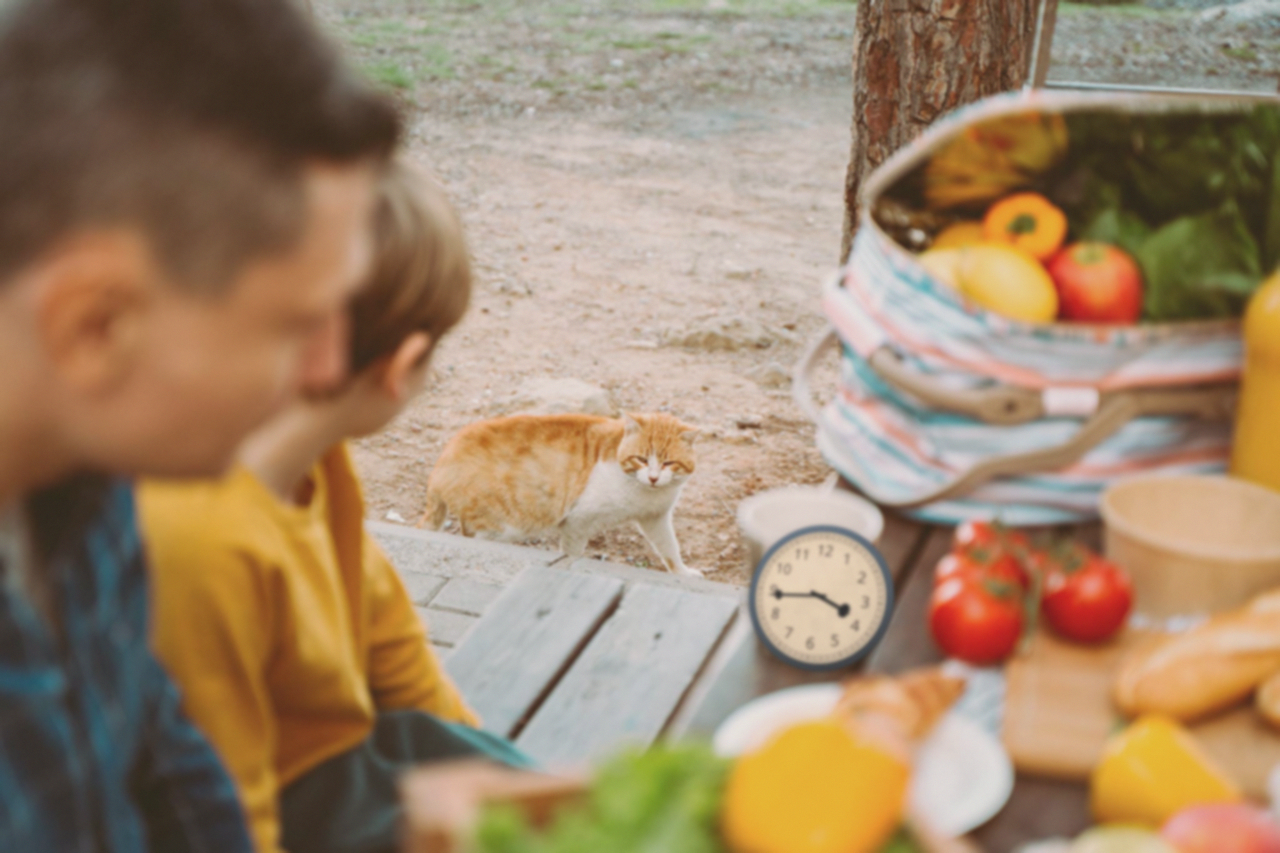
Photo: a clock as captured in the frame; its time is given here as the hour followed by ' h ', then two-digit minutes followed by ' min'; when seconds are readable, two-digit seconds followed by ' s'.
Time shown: 3 h 44 min
